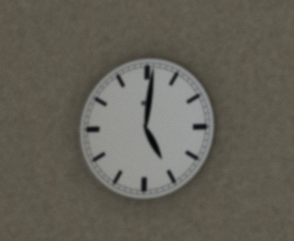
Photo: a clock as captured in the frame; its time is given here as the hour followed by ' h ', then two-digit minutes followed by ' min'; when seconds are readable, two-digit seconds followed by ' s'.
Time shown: 5 h 01 min
